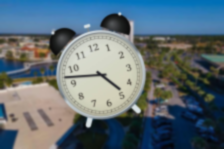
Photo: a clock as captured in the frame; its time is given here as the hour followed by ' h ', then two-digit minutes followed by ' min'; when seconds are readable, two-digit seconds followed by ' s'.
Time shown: 4 h 47 min
